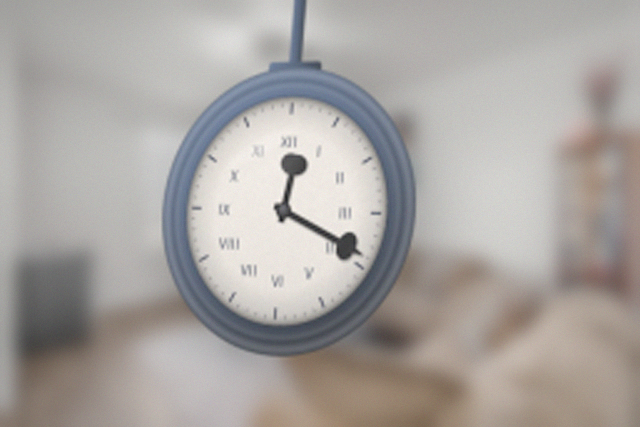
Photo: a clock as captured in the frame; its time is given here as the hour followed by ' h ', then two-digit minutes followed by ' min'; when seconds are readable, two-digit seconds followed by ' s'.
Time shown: 12 h 19 min
